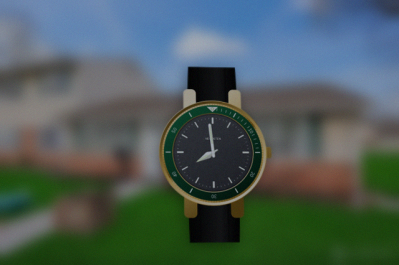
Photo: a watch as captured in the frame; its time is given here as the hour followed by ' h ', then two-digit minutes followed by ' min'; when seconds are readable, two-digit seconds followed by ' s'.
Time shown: 7 h 59 min
